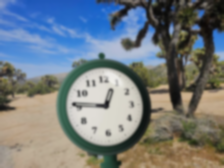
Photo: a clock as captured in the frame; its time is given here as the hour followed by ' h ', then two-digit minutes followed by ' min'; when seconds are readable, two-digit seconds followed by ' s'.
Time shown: 12 h 46 min
